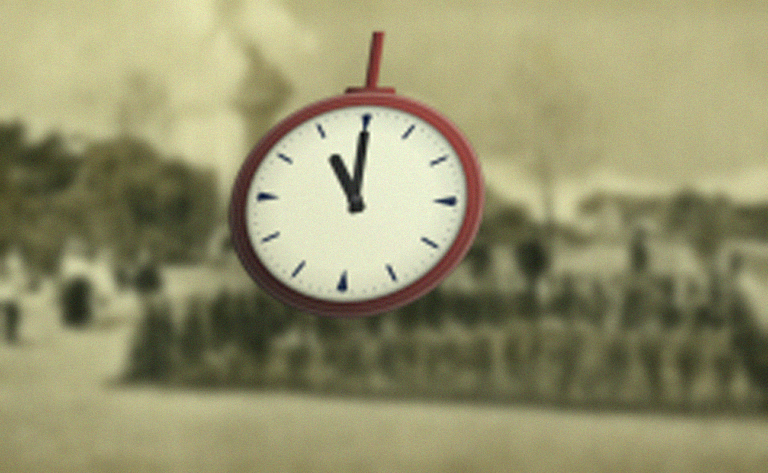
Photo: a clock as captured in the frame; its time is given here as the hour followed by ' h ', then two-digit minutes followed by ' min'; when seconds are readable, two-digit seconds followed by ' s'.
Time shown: 11 h 00 min
